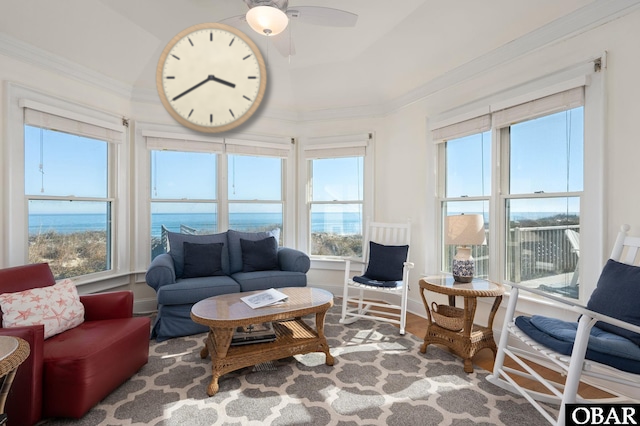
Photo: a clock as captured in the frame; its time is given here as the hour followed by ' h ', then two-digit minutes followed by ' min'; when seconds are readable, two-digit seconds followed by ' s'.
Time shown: 3 h 40 min
